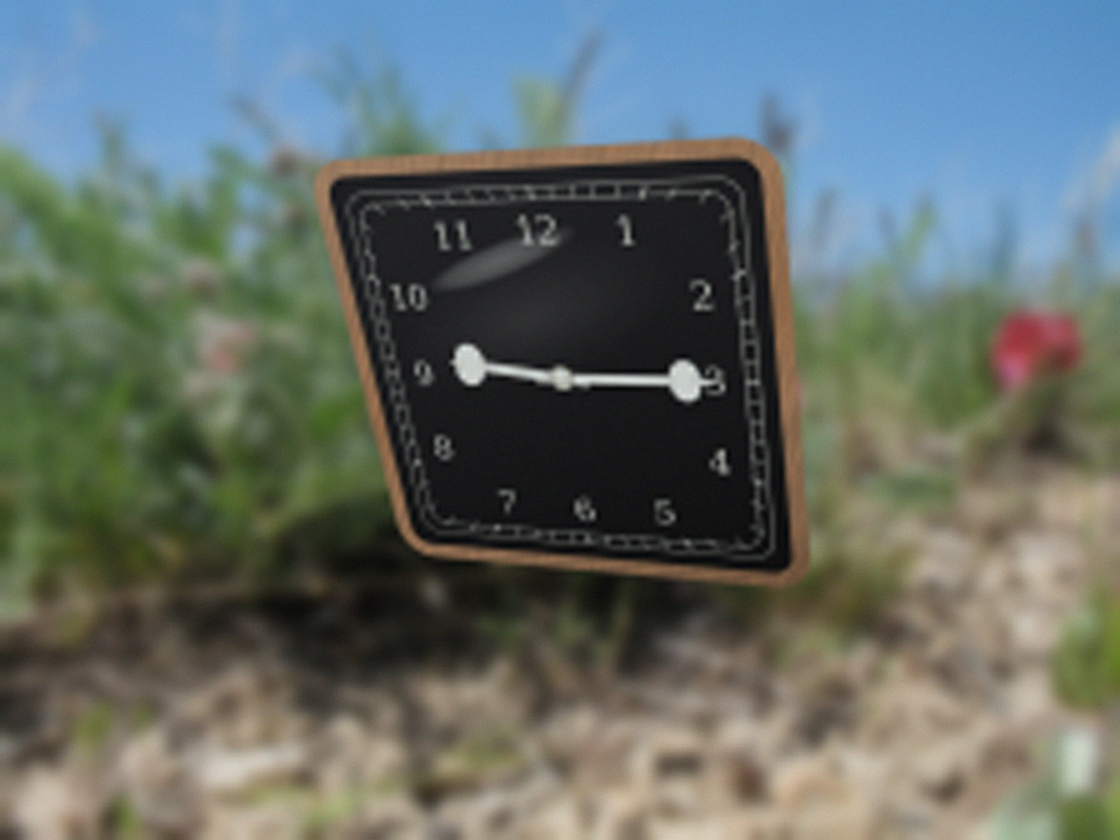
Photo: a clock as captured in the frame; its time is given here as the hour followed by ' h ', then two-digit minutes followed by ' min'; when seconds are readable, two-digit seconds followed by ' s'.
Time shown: 9 h 15 min
